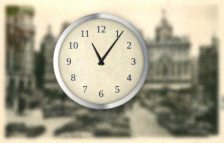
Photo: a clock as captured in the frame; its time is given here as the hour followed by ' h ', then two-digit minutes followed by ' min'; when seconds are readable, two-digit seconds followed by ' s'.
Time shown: 11 h 06 min
